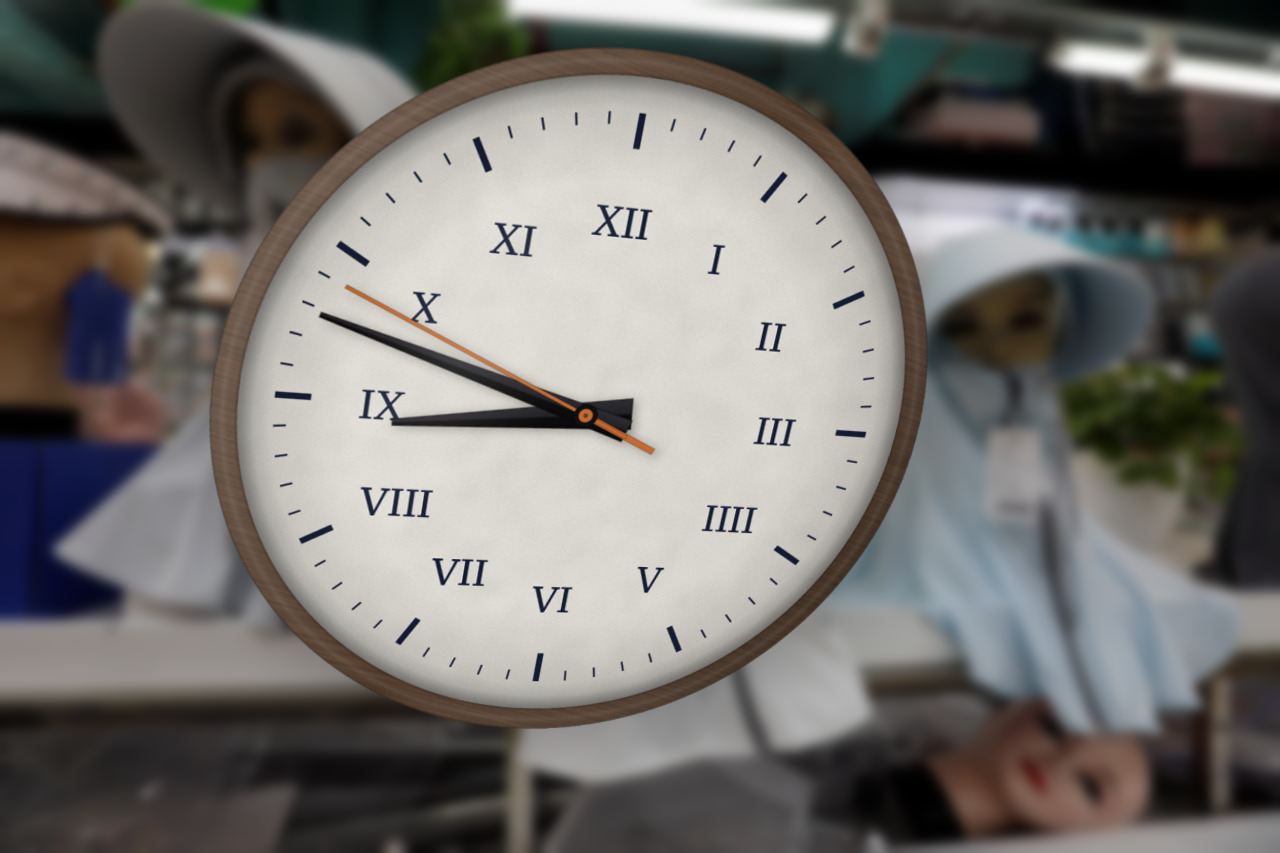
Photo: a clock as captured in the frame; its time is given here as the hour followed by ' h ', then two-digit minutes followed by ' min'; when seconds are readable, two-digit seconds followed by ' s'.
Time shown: 8 h 47 min 49 s
